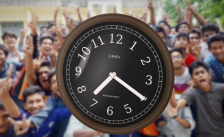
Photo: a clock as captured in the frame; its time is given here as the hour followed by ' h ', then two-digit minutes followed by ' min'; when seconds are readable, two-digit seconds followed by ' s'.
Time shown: 7 h 20 min
